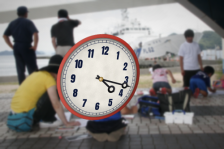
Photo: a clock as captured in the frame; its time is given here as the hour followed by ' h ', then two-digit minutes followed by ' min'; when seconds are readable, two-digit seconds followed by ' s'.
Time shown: 4 h 17 min
